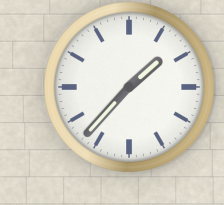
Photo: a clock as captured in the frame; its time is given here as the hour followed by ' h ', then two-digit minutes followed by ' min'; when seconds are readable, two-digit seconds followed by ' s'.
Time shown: 1 h 37 min
